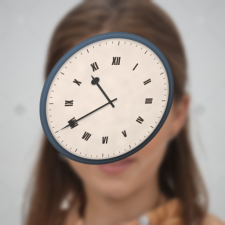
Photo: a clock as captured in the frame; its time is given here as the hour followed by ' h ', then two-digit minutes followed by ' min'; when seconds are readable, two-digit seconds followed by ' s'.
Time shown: 10 h 40 min
